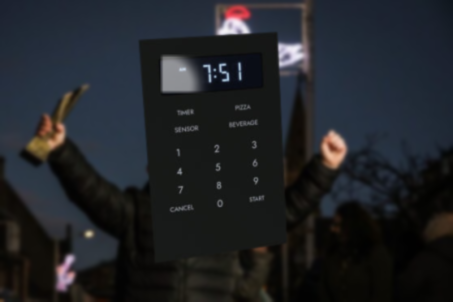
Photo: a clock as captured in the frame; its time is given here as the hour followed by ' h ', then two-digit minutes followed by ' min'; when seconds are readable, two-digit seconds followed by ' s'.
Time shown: 7 h 51 min
